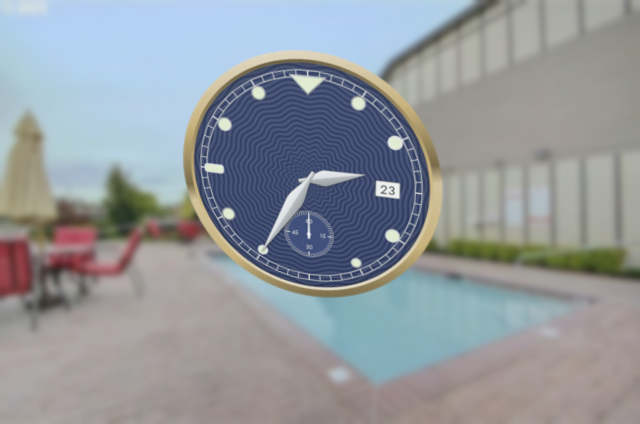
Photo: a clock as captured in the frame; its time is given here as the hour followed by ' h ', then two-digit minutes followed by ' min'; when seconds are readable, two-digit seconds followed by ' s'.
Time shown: 2 h 35 min
